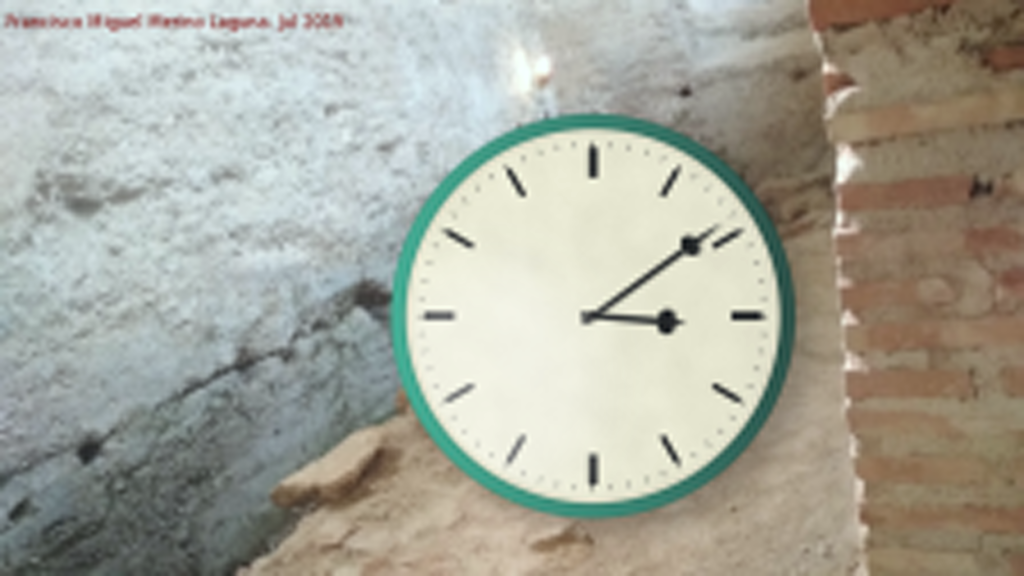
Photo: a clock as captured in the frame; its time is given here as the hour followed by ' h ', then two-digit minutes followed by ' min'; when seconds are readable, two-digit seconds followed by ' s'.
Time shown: 3 h 09 min
